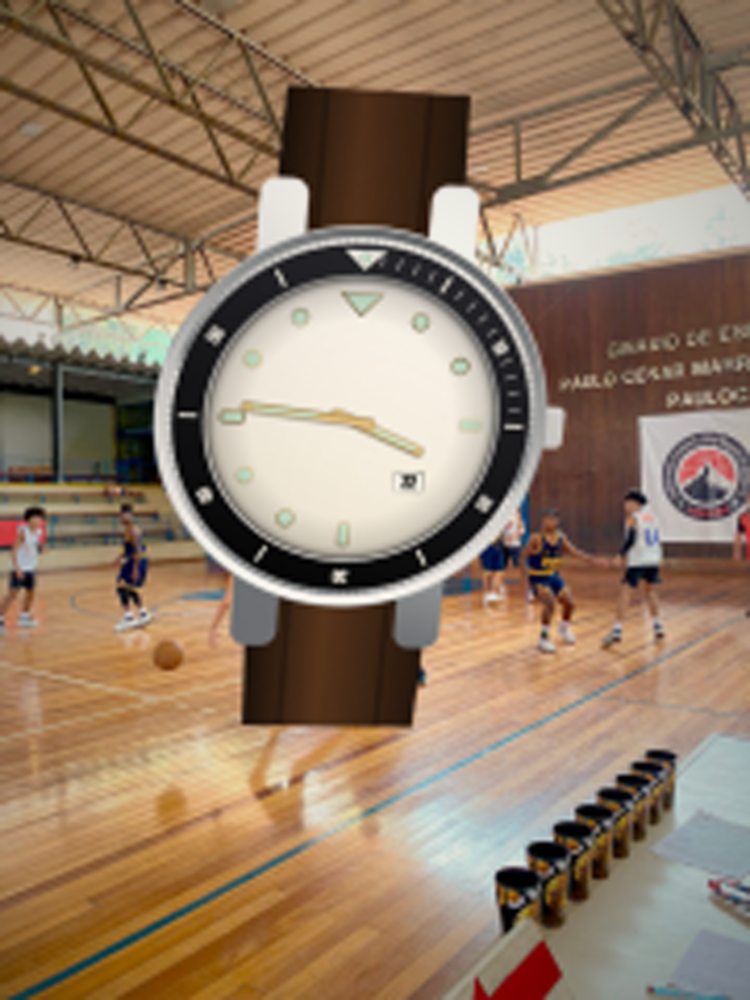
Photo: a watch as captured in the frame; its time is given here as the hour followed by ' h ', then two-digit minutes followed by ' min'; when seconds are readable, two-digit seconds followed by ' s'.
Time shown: 3 h 46 min
